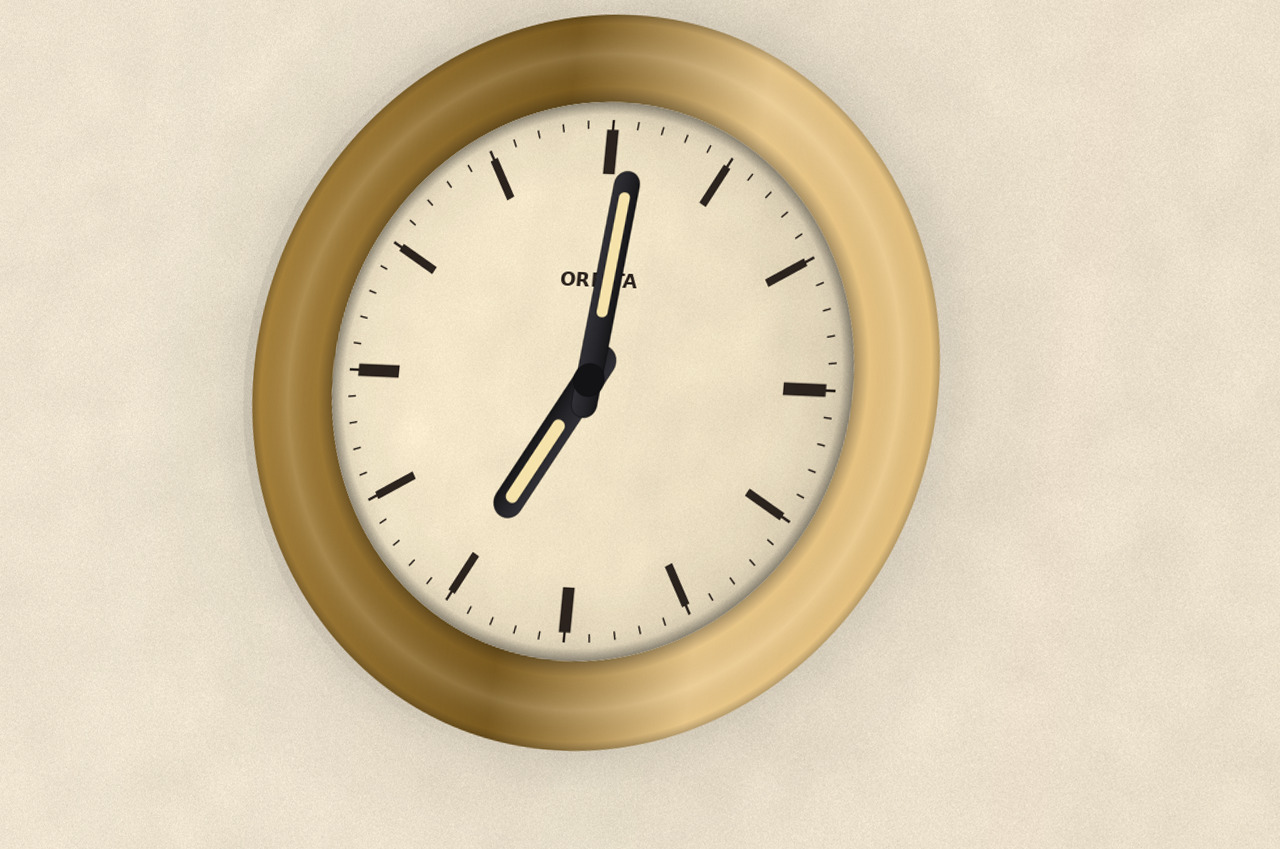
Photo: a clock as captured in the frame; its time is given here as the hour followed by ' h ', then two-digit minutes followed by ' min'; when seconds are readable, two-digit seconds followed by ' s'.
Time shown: 7 h 01 min
